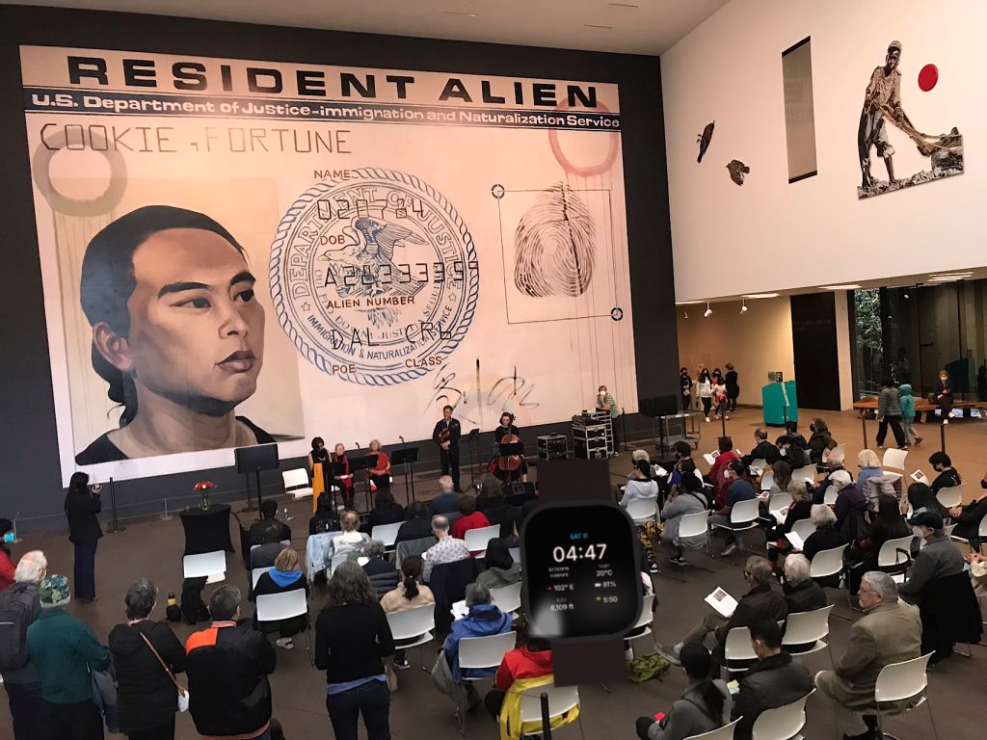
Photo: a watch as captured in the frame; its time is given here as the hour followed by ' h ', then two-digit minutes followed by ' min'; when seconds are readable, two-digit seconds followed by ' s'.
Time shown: 4 h 47 min
